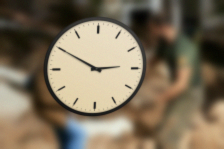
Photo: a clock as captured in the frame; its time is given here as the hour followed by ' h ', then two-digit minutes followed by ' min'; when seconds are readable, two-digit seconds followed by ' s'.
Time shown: 2 h 50 min
